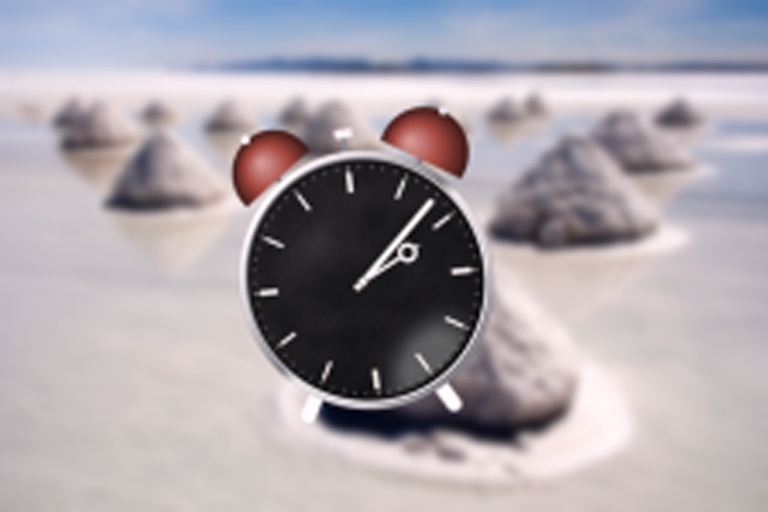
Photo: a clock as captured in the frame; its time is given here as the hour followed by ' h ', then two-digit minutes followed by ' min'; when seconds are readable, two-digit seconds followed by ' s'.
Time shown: 2 h 08 min
